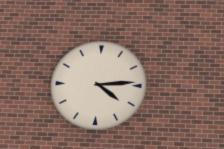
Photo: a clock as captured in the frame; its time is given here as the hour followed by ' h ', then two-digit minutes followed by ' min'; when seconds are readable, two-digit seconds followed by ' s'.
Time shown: 4 h 14 min
